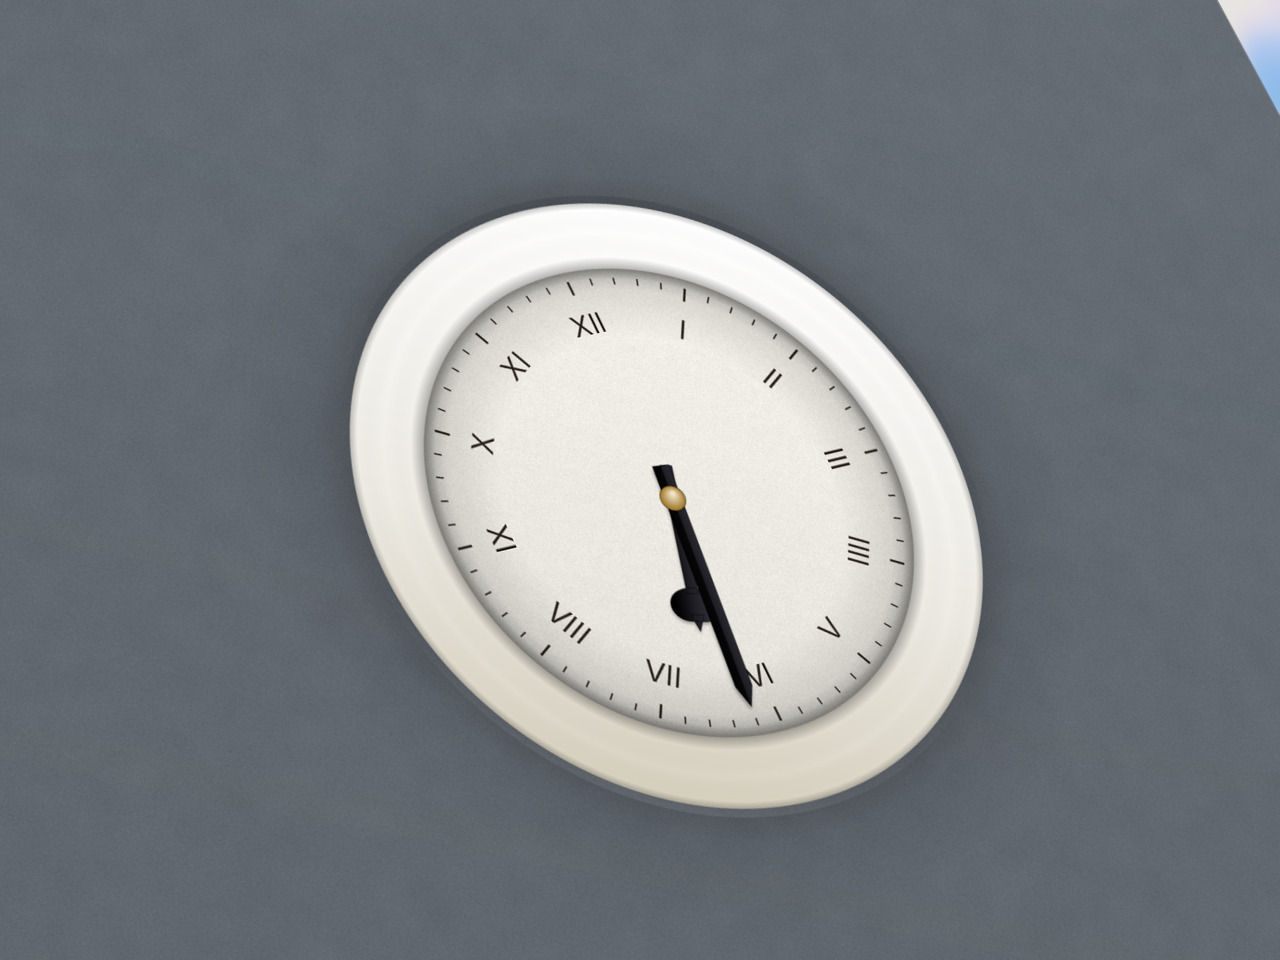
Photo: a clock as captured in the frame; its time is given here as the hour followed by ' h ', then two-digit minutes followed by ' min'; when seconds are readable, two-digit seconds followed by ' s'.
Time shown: 6 h 31 min
